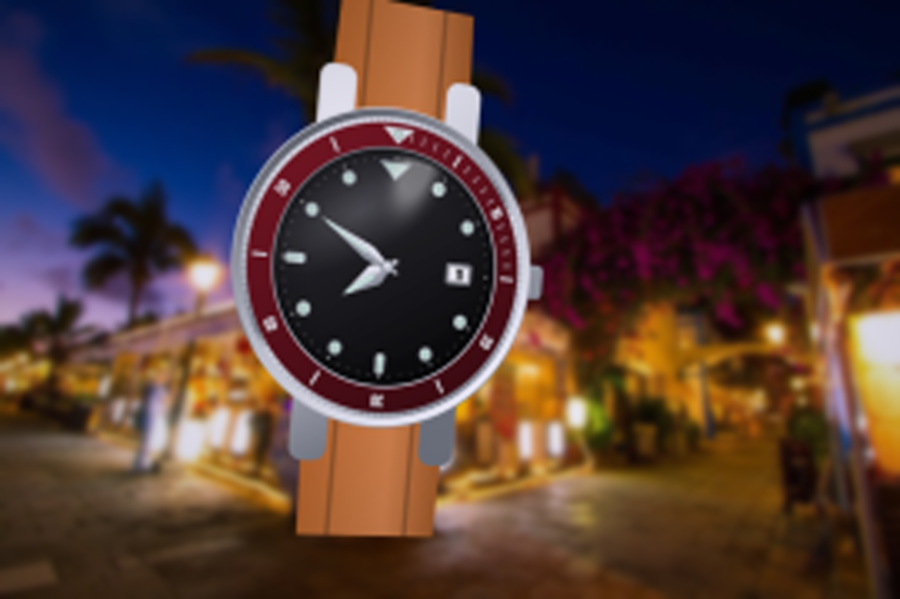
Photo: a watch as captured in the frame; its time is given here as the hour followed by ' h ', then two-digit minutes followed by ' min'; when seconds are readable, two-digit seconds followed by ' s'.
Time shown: 7 h 50 min
